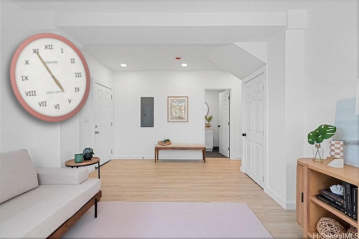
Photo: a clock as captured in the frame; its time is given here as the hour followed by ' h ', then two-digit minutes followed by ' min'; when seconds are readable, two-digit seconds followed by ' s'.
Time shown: 4 h 55 min
